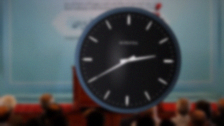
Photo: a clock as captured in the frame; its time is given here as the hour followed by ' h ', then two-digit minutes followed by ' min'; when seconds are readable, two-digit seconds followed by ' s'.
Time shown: 2 h 40 min
